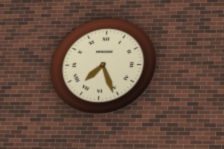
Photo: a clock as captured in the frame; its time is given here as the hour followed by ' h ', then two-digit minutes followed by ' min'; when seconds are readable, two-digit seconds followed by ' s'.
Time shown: 7 h 26 min
